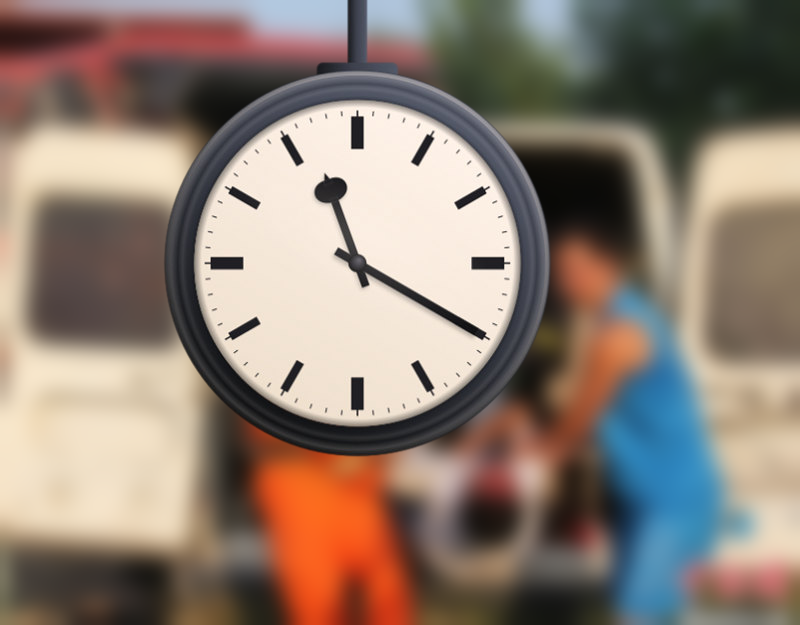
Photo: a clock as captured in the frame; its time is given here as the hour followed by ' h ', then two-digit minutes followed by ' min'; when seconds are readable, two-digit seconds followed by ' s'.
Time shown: 11 h 20 min
